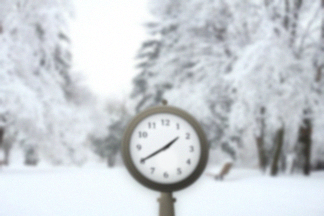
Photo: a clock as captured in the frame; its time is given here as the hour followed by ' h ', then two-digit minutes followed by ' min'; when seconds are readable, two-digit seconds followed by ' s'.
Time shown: 1 h 40 min
